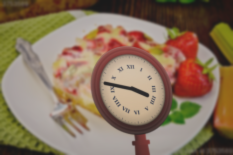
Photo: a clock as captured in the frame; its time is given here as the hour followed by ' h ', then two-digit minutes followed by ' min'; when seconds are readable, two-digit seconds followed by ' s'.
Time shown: 3 h 47 min
